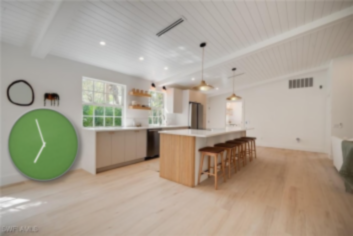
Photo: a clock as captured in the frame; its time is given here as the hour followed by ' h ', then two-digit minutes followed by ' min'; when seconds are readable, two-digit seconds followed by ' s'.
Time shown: 6 h 57 min
